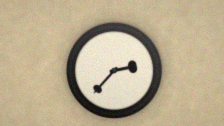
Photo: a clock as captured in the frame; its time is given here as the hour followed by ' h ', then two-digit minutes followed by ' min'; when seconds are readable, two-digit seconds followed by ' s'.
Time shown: 2 h 37 min
